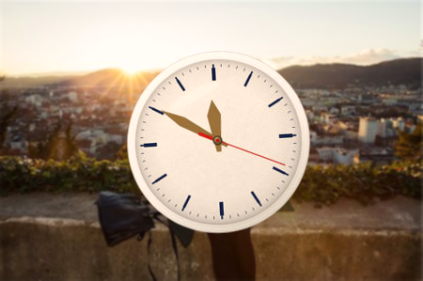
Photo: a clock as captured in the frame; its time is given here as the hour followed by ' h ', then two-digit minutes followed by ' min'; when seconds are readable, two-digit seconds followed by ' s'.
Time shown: 11 h 50 min 19 s
